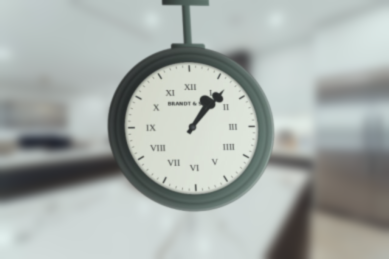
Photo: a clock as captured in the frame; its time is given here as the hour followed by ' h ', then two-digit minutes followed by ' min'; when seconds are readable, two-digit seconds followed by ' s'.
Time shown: 1 h 07 min
